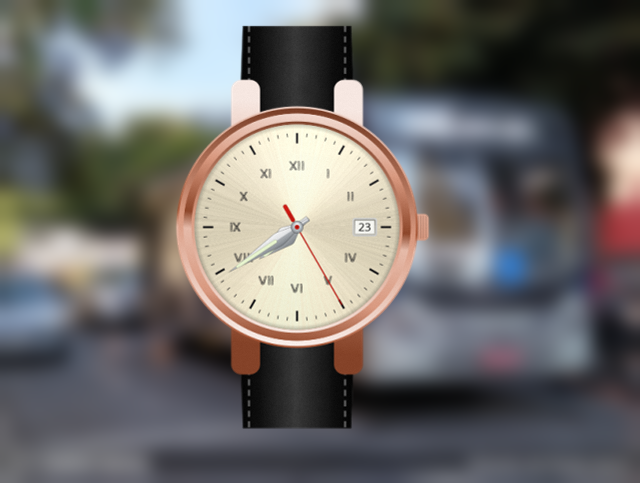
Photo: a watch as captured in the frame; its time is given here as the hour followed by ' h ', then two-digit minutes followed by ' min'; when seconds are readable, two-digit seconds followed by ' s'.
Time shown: 7 h 39 min 25 s
